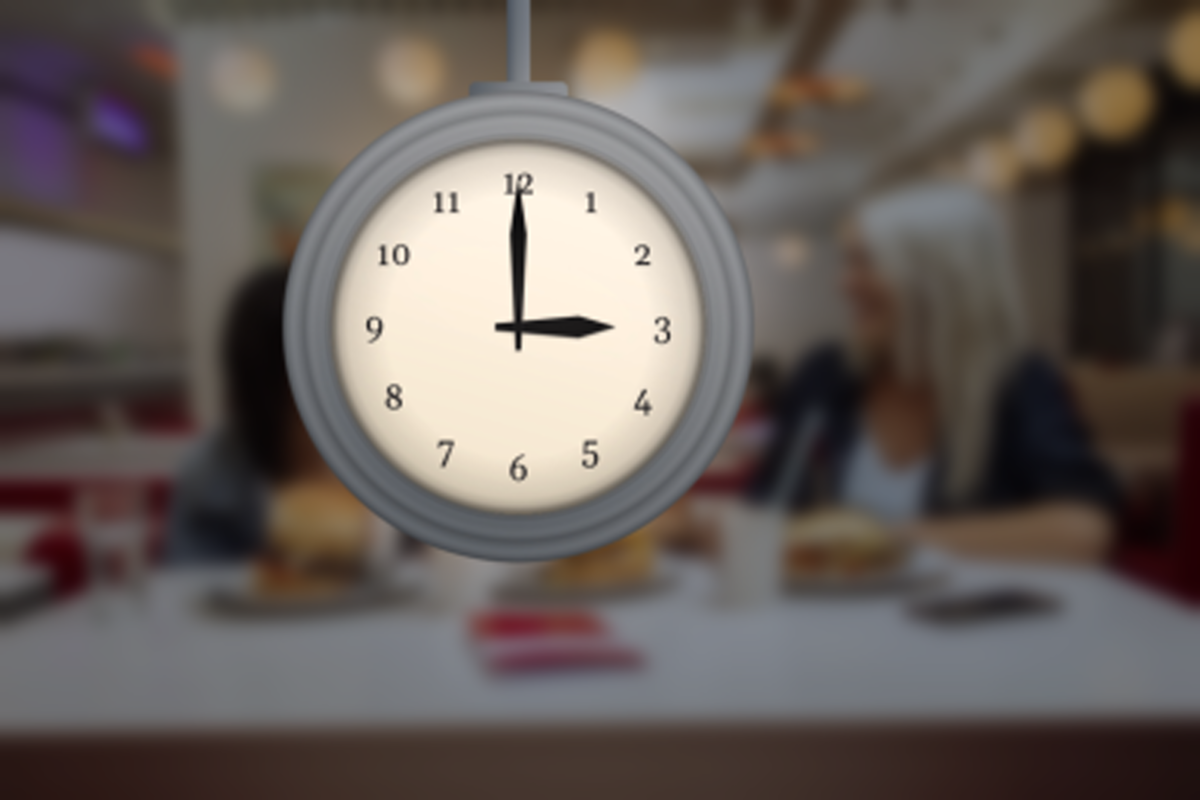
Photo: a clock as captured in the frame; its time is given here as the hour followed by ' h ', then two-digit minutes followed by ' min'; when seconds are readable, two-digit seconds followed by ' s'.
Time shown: 3 h 00 min
